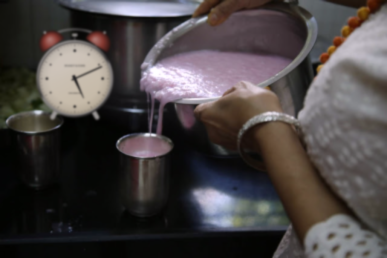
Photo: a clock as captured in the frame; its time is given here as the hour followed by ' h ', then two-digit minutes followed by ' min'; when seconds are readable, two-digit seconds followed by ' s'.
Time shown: 5 h 11 min
